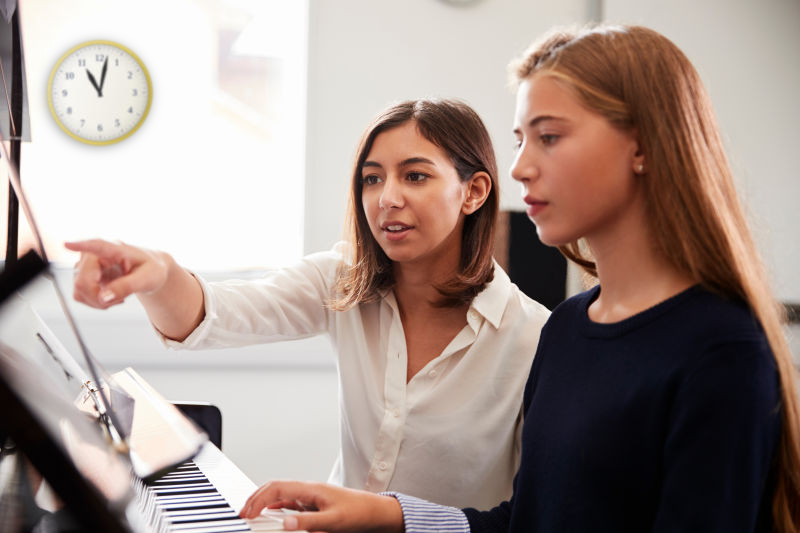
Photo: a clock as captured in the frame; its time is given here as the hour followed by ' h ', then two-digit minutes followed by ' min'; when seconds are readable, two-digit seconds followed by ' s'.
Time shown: 11 h 02 min
